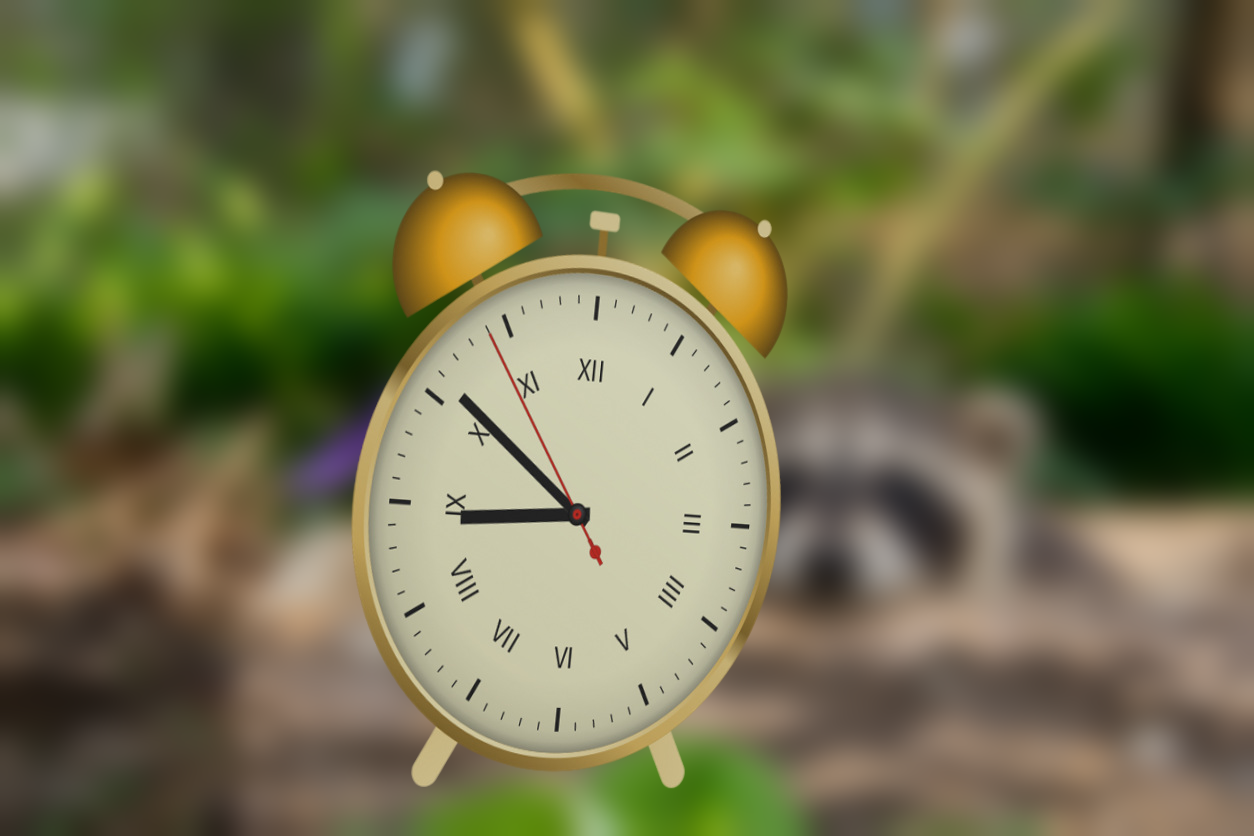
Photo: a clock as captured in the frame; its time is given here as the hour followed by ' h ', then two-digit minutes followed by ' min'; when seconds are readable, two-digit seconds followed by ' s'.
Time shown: 8 h 50 min 54 s
